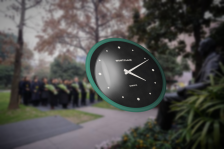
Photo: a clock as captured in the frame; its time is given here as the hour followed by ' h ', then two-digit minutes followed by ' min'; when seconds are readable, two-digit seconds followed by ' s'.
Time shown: 4 h 11 min
